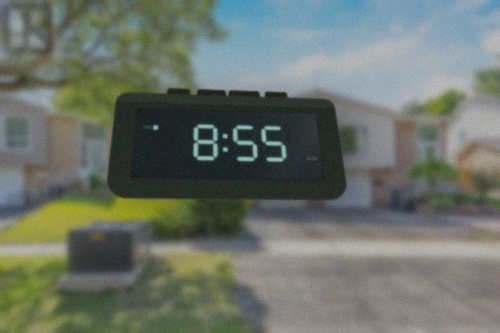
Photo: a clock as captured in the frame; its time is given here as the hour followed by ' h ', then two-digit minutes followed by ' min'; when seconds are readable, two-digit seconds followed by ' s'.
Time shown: 8 h 55 min
